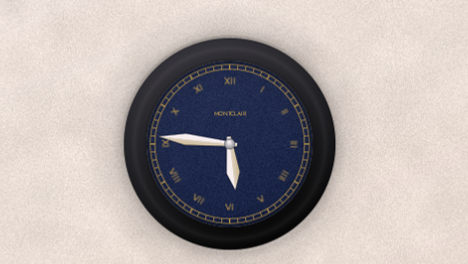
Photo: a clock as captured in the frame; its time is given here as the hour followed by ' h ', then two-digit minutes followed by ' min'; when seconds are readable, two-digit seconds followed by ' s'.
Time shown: 5 h 46 min
